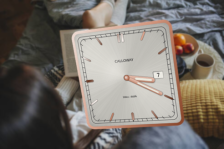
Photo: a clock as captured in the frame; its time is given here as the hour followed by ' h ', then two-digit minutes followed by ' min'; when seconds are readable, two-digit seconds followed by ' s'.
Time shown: 3 h 20 min
